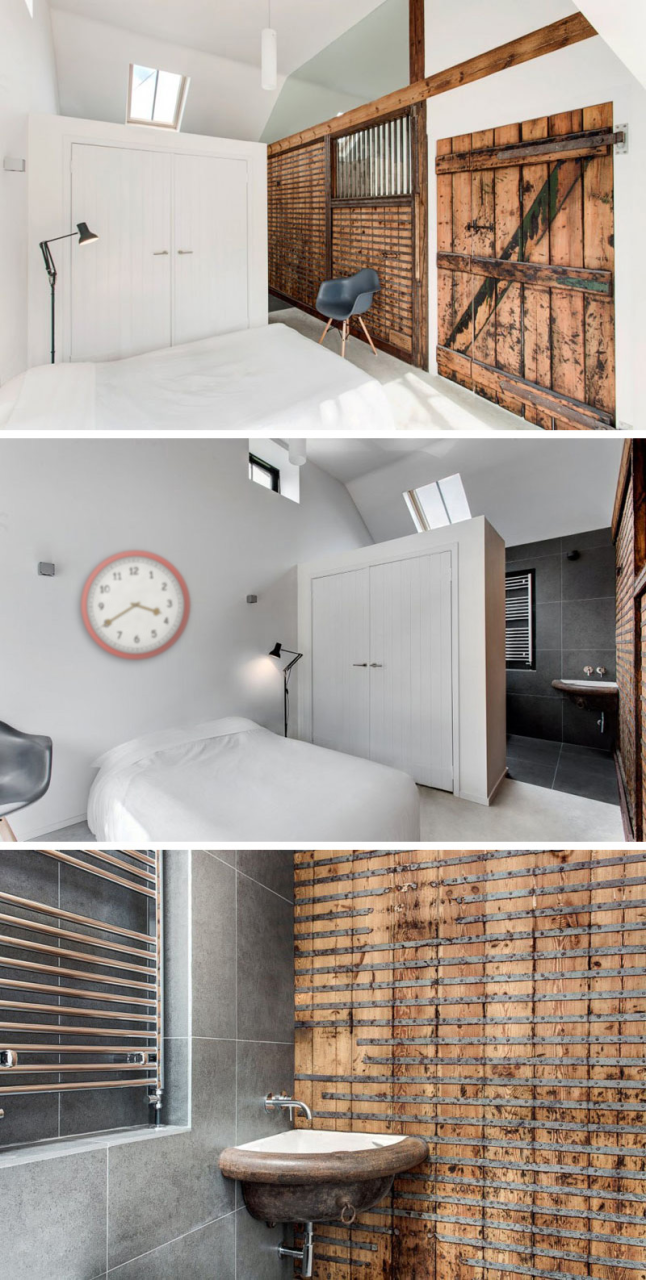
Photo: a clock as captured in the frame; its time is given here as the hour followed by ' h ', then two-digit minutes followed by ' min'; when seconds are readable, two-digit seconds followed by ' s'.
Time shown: 3 h 40 min
